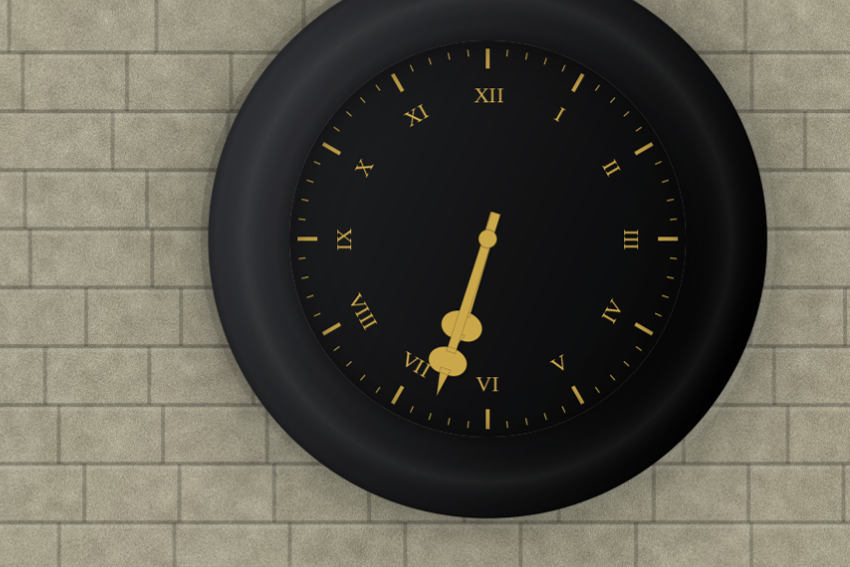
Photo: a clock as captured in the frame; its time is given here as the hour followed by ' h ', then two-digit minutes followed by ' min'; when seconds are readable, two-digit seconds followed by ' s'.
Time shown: 6 h 33 min
